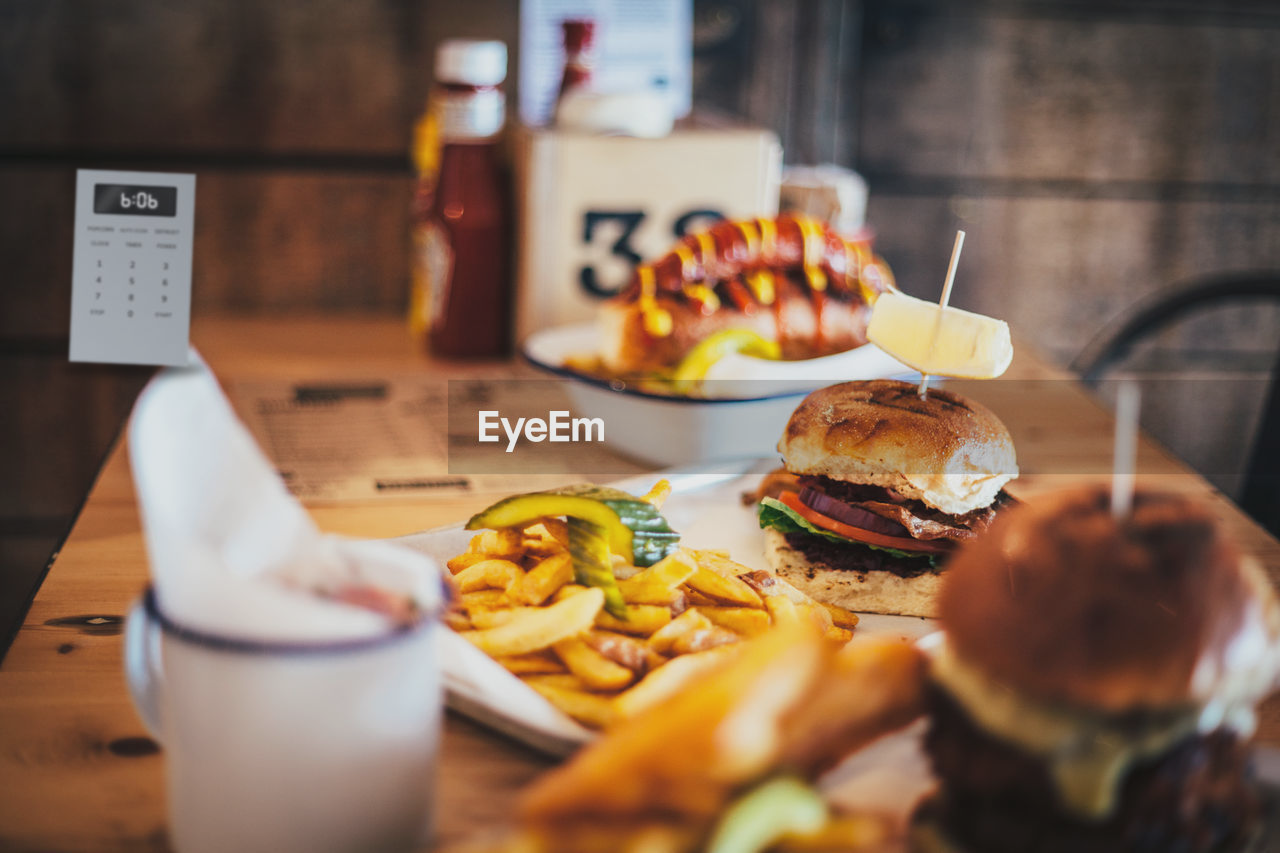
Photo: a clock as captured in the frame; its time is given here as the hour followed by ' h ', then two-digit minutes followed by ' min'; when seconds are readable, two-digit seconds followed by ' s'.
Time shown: 6 h 06 min
